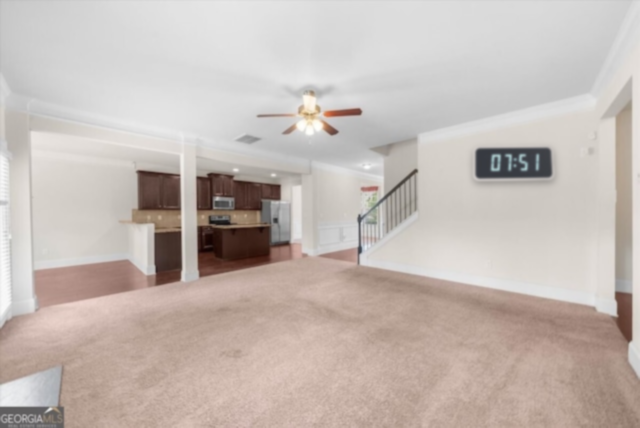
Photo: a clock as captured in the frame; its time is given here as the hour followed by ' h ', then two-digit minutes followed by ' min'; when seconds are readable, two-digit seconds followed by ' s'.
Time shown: 7 h 51 min
